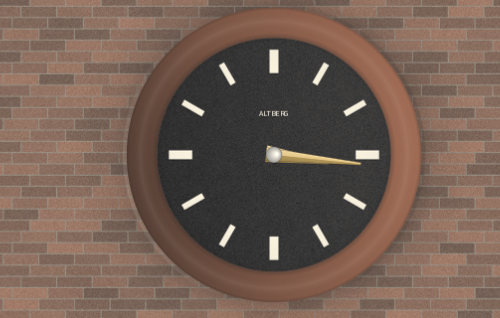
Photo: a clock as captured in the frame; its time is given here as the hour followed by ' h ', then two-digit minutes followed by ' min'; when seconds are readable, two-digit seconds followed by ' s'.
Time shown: 3 h 16 min
